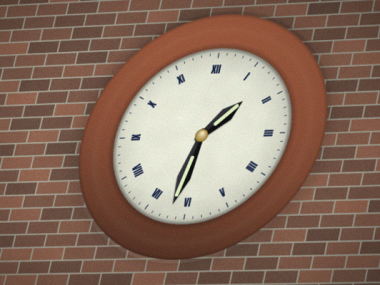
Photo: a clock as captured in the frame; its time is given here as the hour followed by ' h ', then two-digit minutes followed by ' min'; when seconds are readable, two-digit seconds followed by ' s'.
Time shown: 1 h 32 min
